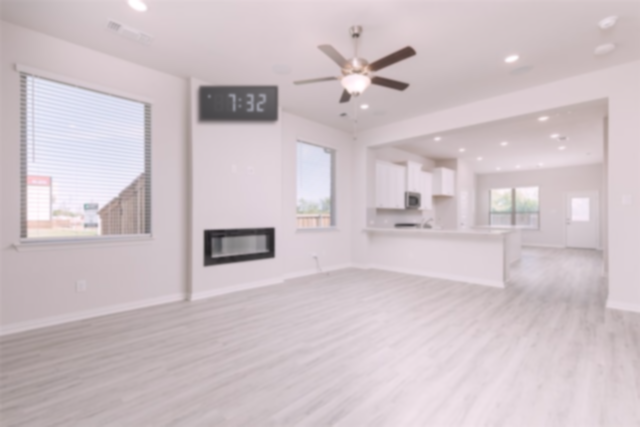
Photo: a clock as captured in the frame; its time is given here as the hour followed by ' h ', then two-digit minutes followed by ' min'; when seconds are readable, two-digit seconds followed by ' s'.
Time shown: 7 h 32 min
